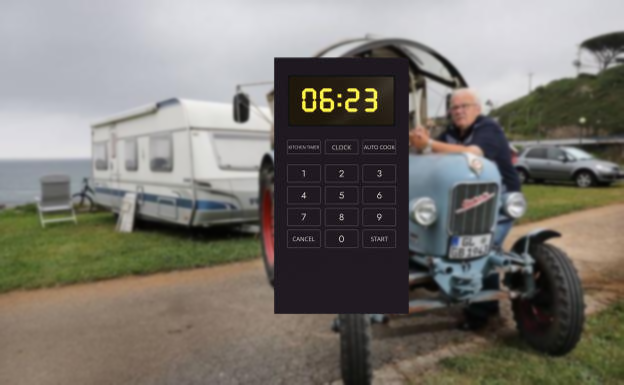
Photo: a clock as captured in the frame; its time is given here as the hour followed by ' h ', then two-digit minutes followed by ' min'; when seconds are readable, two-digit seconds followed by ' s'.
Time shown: 6 h 23 min
